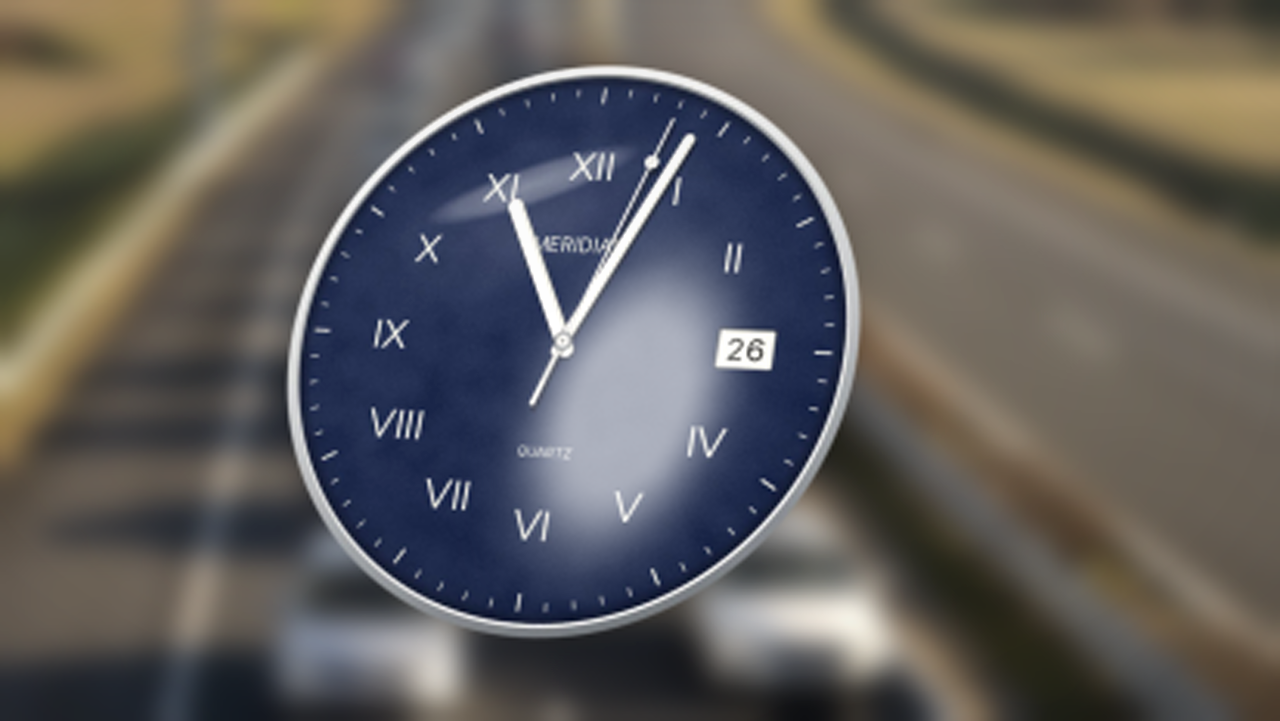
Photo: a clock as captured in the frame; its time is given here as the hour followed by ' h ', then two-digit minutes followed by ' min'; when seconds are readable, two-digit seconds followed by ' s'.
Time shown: 11 h 04 min 03 s
